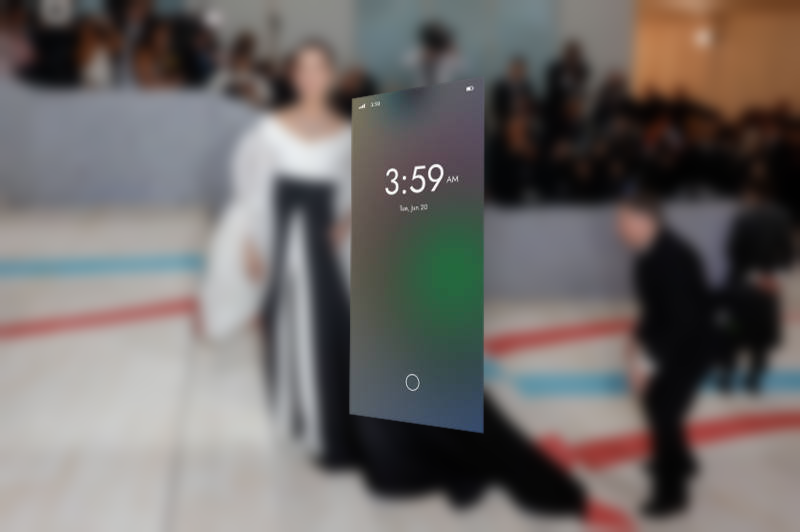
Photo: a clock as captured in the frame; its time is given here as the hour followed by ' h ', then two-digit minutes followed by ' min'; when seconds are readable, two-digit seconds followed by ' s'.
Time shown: 3 h 59 min
